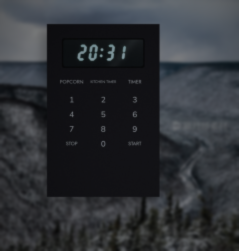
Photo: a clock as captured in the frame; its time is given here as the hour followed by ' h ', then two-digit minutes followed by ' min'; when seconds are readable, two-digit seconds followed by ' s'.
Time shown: 20 h 31 min
